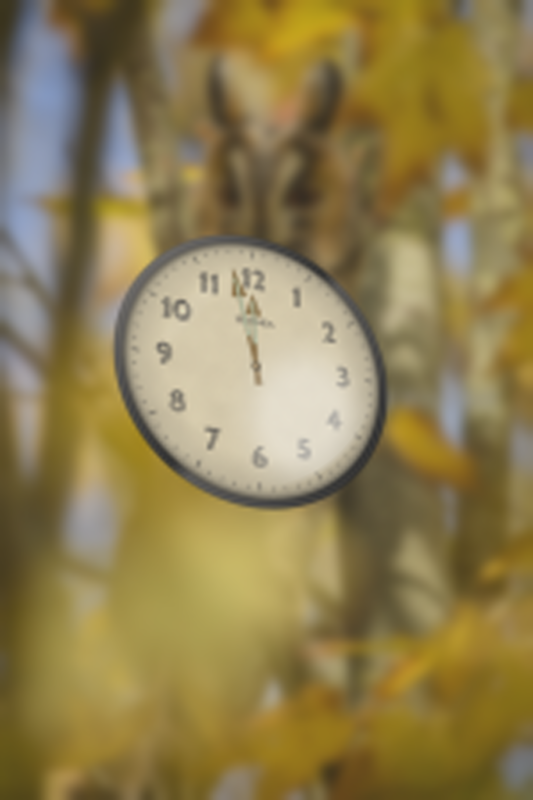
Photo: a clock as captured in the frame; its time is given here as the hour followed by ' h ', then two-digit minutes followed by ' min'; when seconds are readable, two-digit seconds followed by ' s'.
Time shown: 11 h 58 min
